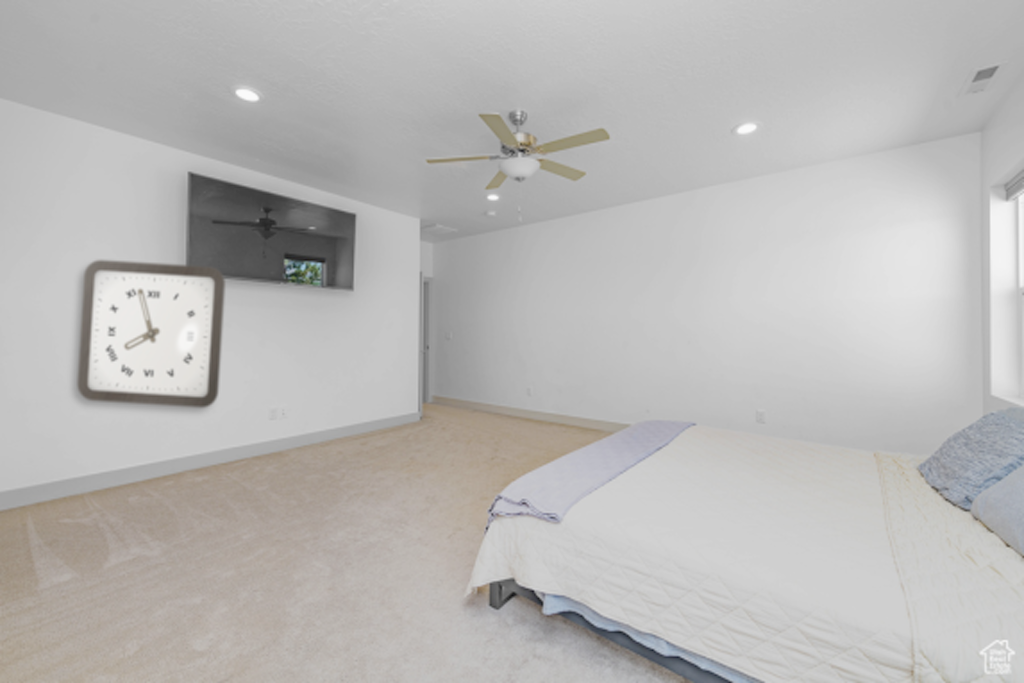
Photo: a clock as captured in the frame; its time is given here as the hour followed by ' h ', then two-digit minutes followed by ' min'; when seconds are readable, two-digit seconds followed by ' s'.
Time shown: 7 h 57 min
